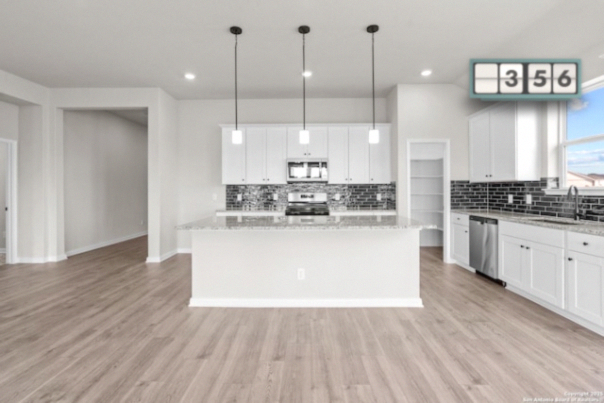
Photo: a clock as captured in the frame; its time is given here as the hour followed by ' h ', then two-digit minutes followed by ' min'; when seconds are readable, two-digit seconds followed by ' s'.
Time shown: 3 h 56 min
